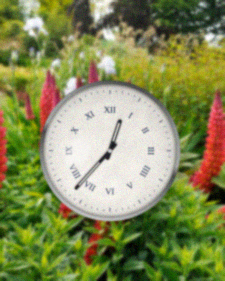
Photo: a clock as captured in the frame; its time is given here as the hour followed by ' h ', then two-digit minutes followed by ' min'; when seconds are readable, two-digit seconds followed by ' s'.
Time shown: 12 h 37 min
